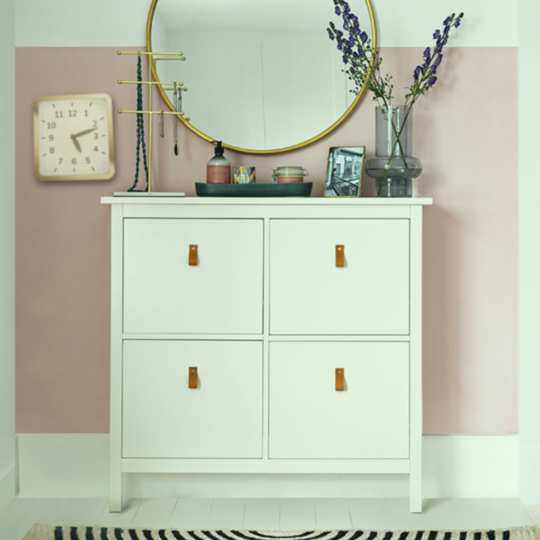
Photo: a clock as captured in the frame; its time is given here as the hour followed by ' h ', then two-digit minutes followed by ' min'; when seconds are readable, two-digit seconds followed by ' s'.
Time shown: 5 h 12 min
